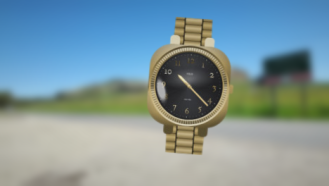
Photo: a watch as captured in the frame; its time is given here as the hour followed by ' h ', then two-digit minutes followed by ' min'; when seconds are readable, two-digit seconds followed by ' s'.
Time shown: 10 h 22 min
